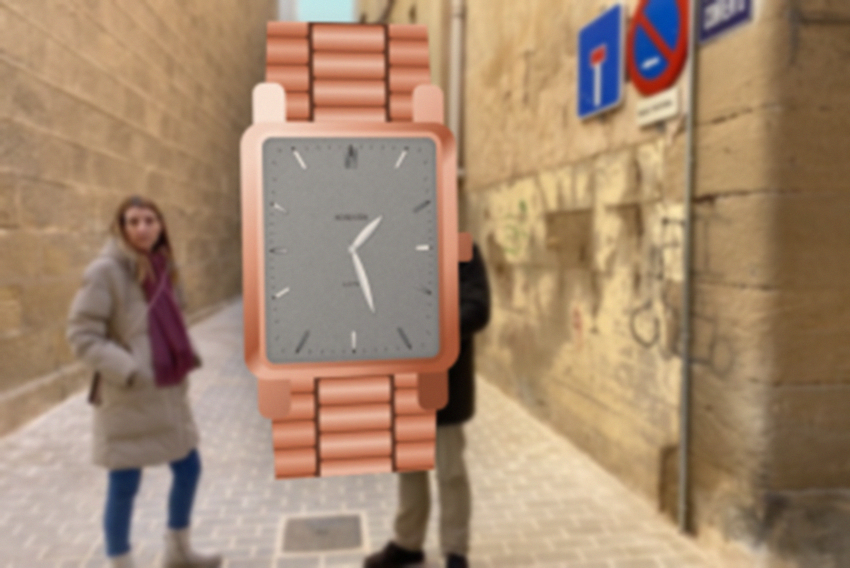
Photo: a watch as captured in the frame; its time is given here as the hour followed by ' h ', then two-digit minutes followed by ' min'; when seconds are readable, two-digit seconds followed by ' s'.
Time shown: 1 h 27 min
